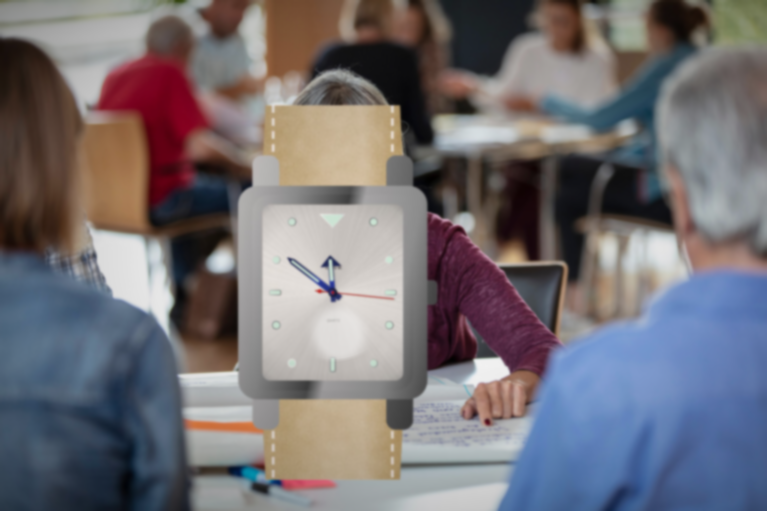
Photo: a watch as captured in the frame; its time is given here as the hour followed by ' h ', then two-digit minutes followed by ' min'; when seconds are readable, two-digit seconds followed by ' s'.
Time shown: 11 h 51 min 16 s
